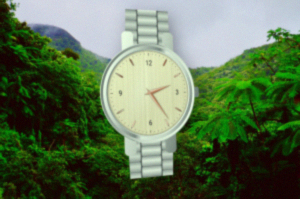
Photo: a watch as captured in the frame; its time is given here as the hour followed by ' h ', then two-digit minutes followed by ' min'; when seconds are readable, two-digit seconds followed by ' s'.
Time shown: 2 h 24 min
